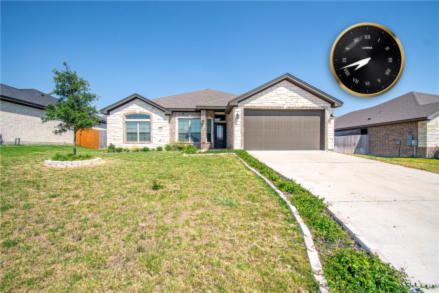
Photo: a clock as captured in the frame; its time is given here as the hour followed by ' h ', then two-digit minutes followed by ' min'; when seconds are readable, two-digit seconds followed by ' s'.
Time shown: 7 h 42 min
